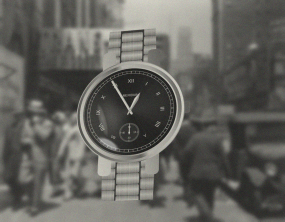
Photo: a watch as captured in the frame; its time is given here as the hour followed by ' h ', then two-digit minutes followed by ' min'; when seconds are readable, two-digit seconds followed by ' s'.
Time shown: 12 h 55 min
